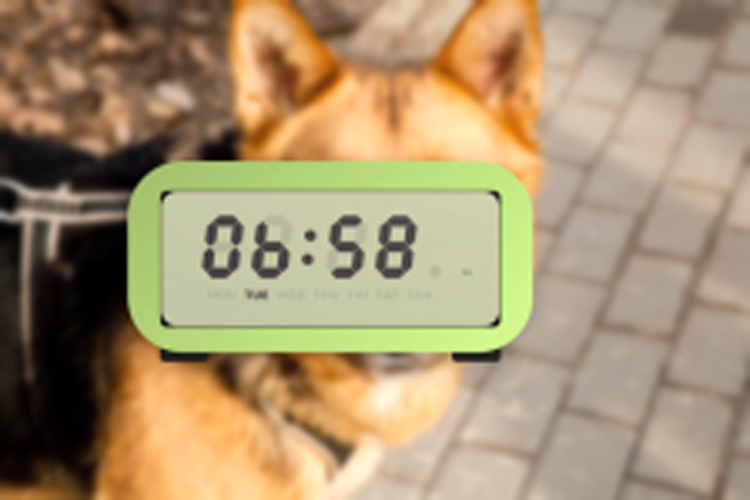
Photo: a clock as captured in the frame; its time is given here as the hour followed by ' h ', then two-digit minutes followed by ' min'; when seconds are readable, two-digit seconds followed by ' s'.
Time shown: 6 h 58 min
